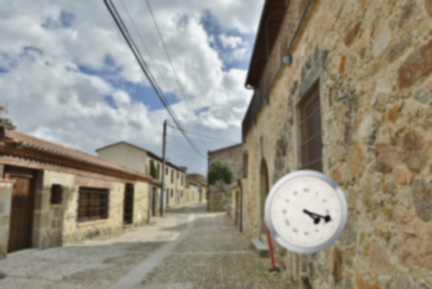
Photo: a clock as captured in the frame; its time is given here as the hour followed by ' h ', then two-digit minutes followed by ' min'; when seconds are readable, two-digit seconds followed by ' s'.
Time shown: 4 h 18 min
